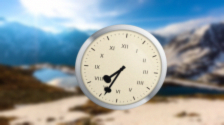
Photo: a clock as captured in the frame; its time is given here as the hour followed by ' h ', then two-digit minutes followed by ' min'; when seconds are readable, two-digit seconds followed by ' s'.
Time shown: 7 h 34 min
